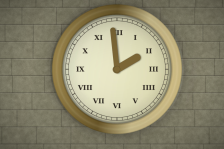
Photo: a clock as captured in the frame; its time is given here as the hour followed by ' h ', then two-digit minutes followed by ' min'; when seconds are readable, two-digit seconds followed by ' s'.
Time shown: 1 h 59 min
